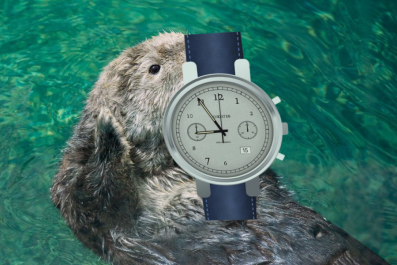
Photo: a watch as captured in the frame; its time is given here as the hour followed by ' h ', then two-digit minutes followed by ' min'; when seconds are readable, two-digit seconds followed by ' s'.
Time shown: 8 h 55 min
